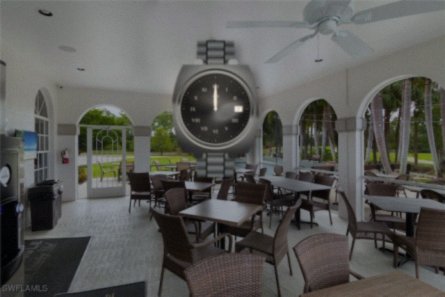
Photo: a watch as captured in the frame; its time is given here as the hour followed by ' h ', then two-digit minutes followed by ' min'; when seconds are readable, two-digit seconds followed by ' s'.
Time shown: 12 h 00 min
